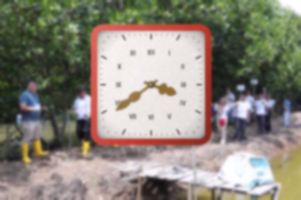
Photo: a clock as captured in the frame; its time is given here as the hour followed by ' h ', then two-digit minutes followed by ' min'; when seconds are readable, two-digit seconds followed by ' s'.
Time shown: 3 h 39 min
